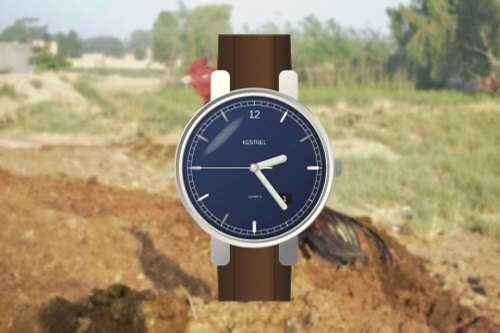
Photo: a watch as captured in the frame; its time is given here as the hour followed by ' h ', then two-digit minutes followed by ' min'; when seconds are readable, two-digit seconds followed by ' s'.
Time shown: 2 h 23 min 45 s
